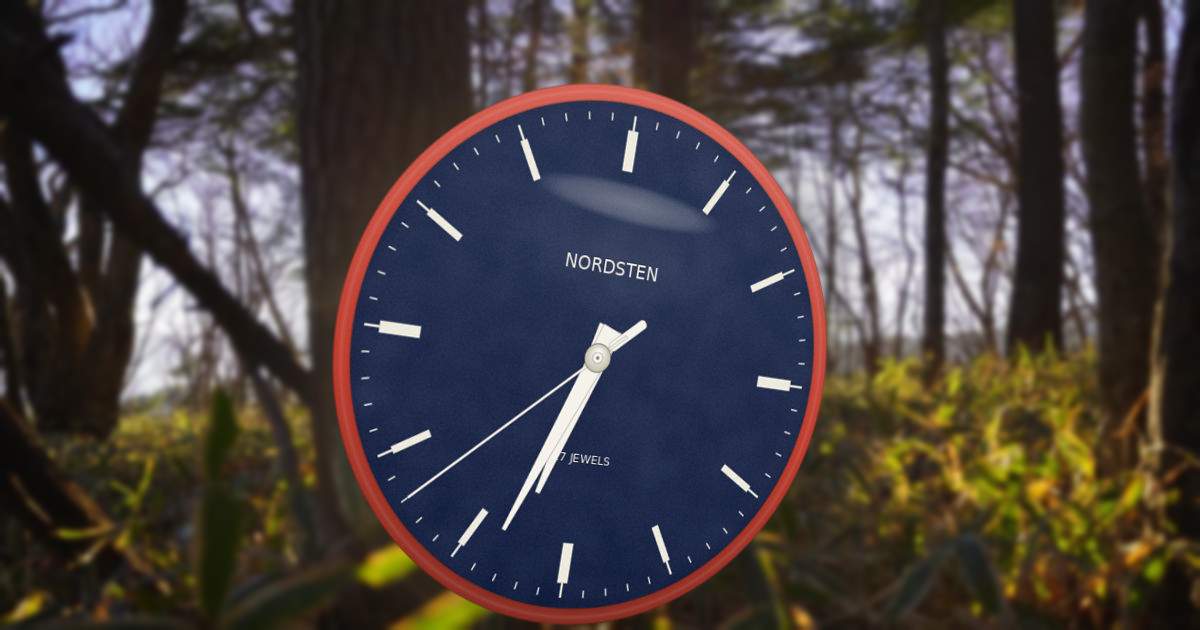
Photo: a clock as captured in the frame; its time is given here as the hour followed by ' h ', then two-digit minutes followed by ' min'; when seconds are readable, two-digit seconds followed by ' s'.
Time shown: 6 h 33 min 38 s
